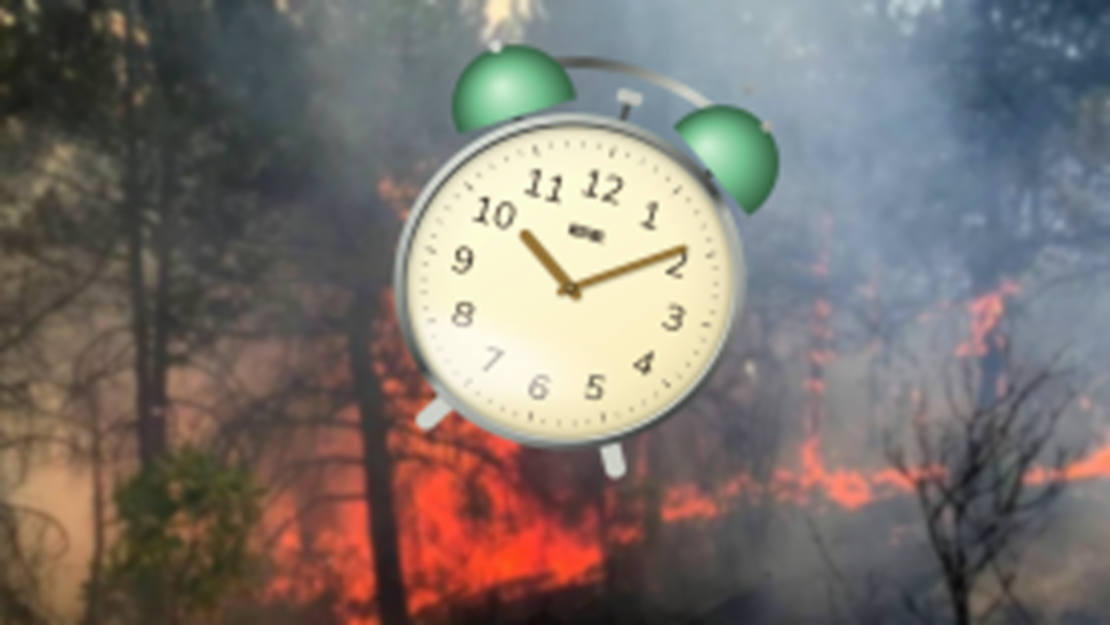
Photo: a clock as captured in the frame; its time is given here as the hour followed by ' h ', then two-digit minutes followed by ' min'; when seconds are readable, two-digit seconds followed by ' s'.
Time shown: 10 h 09 min
